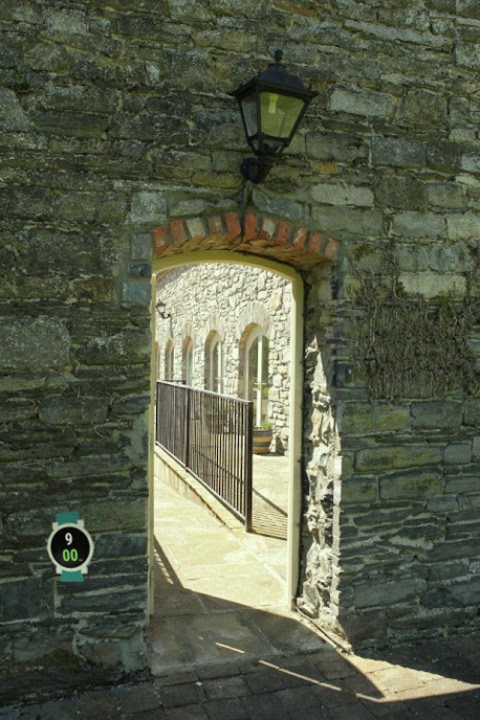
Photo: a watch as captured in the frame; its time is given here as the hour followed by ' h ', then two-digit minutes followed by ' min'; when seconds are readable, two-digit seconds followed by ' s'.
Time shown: 9 h 00 min
